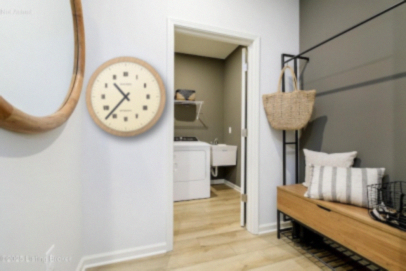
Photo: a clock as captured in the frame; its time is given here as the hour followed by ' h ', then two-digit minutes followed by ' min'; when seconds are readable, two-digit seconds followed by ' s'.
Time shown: 10 h 37 min
